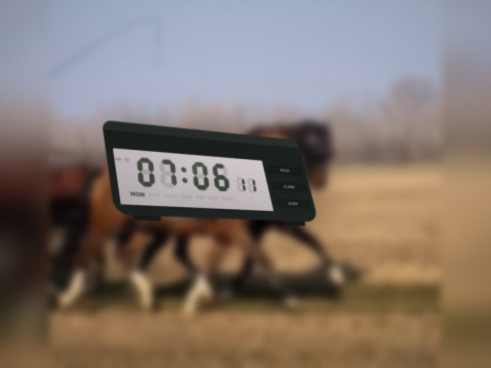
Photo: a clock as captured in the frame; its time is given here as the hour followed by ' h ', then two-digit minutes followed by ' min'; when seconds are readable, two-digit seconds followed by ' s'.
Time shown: 7 h 06 min 11 s
